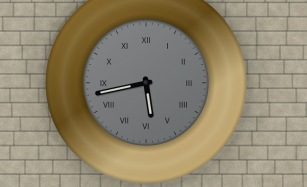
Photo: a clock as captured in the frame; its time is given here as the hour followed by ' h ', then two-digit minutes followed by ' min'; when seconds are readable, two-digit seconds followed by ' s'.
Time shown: 5 h 43 min
